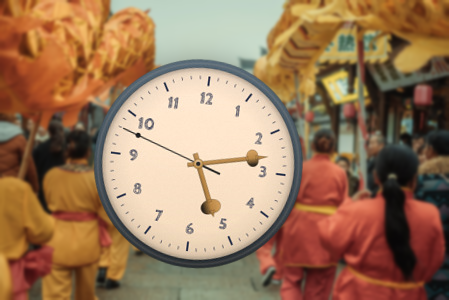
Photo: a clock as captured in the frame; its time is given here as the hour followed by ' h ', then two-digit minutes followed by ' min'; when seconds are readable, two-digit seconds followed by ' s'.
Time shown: 5 h 12 min 48 s
